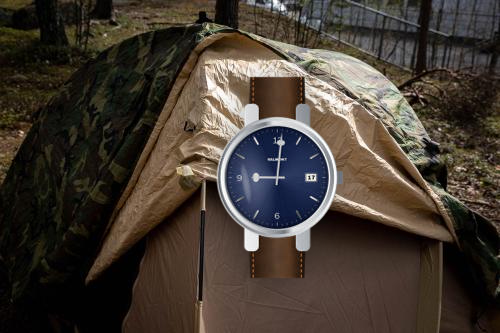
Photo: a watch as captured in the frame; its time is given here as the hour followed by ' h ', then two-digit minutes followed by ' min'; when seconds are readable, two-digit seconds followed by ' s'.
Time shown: 9 h 01 min
